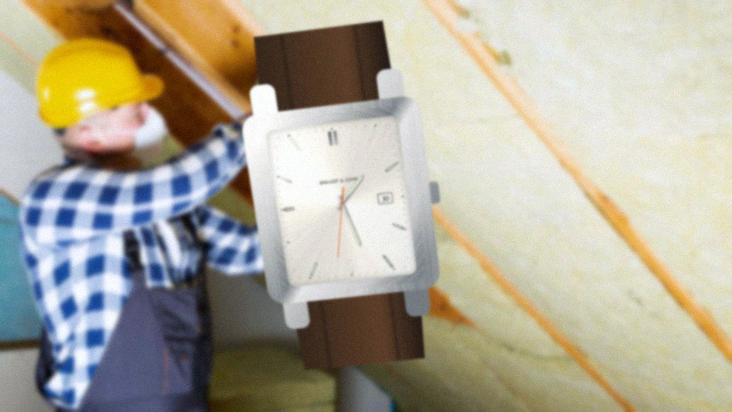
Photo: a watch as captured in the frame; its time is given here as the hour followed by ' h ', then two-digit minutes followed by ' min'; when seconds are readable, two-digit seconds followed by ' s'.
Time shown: 1 h 27 min 32 s
